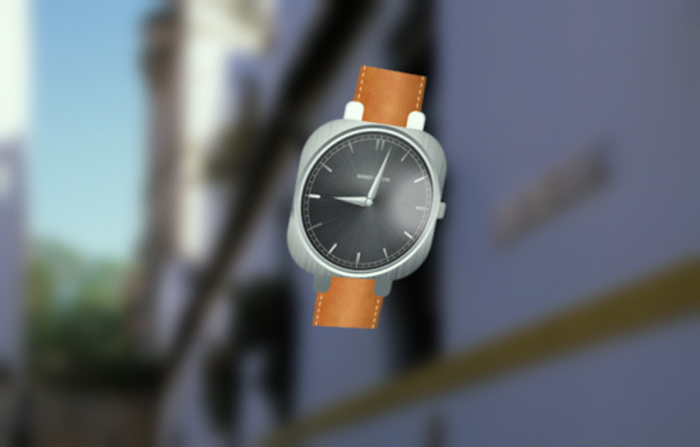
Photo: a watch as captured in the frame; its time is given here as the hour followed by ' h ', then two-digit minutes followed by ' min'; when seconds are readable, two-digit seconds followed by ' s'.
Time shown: 9 h 02 min
